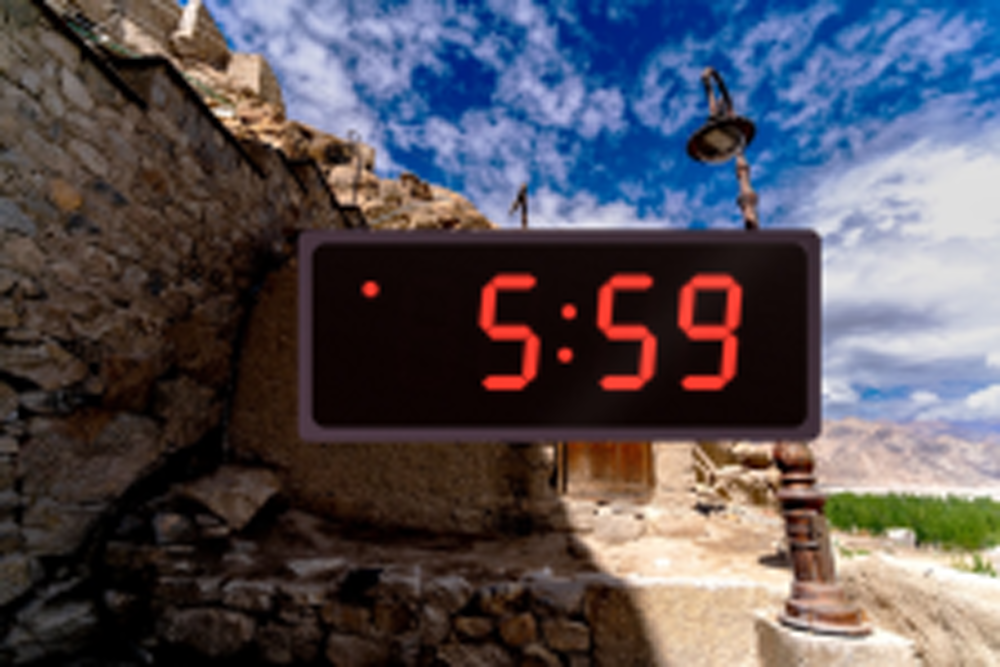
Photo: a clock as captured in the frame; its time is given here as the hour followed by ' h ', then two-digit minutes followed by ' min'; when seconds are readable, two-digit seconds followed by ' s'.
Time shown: 5 h 59 min
